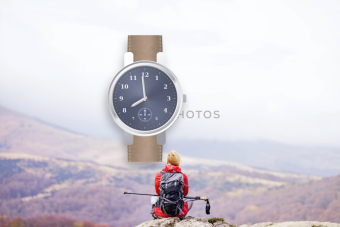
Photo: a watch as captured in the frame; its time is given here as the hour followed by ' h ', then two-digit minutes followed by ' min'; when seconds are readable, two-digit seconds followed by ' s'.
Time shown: 7 h 59 min
